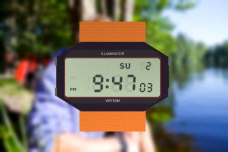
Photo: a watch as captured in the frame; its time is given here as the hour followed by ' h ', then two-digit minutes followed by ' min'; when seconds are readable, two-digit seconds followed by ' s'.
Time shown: 9 h 47 min 03 s
